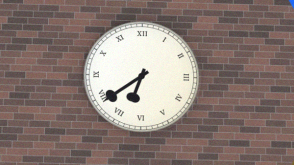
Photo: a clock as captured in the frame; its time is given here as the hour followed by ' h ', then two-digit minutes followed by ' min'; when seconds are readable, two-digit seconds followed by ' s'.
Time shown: 6 h 39 min
